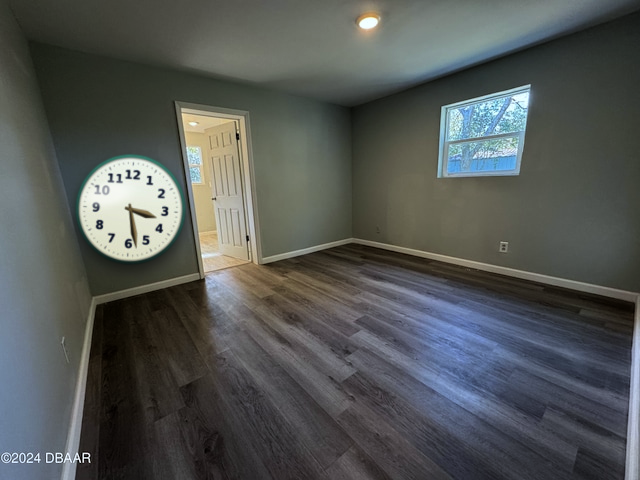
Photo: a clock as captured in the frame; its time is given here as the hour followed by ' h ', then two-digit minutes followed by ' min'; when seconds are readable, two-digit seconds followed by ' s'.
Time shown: 3 h 28 min
